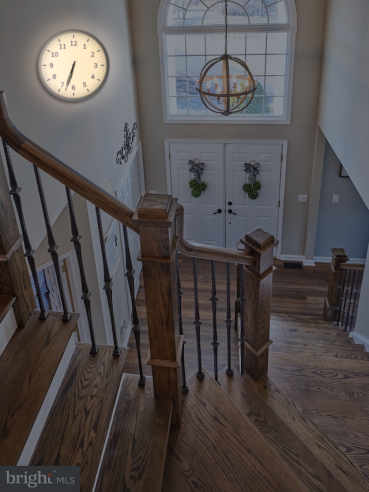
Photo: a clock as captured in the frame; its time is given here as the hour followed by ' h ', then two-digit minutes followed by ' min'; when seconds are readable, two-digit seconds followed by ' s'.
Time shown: 6 h 33 min
